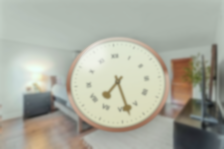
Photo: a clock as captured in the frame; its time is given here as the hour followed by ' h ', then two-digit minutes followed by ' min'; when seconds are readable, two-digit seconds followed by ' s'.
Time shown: 7 h 28 min
